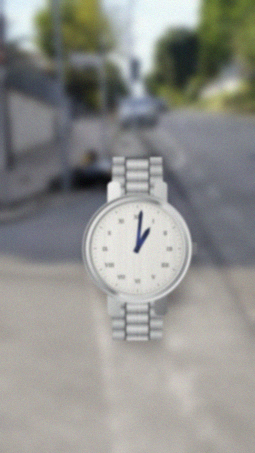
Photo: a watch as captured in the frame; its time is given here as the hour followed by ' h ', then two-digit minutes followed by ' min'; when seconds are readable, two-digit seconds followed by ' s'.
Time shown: 1 h 01 min
